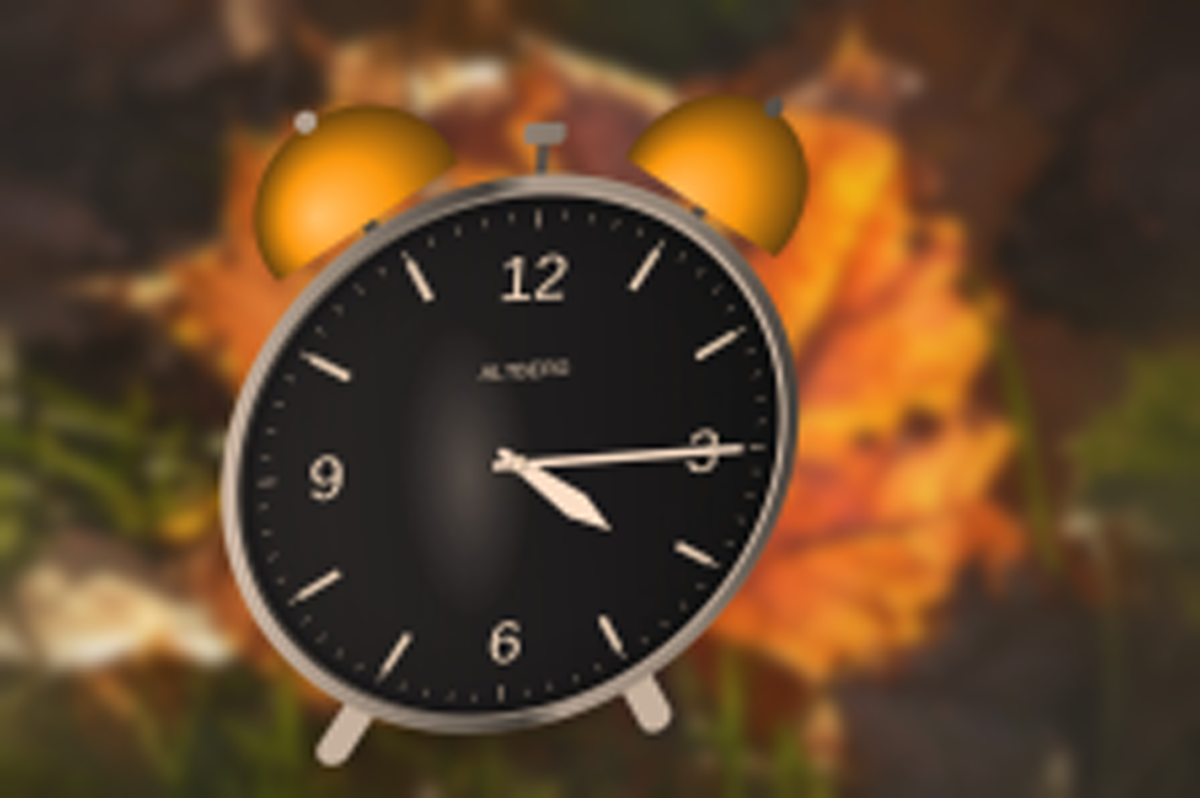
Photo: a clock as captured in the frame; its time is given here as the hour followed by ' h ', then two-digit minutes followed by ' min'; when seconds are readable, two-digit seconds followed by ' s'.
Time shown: 4 h 15 min
